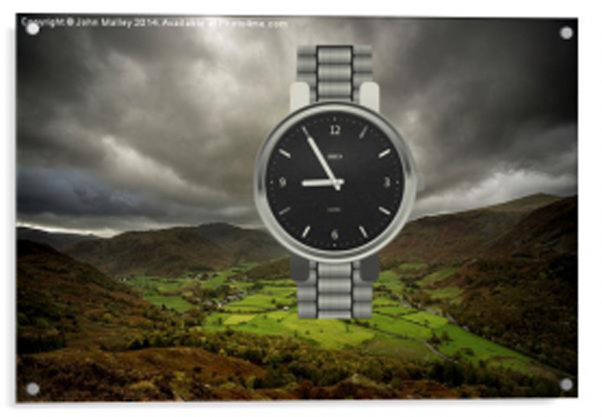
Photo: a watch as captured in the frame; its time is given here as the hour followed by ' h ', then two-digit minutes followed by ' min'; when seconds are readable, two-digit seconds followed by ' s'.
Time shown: 8 h 55 min
